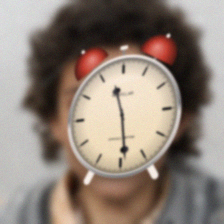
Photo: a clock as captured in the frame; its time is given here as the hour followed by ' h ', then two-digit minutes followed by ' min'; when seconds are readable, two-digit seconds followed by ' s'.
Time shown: 11 h 29 min
